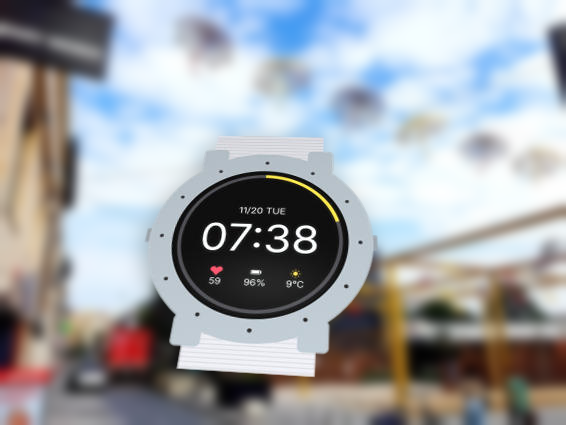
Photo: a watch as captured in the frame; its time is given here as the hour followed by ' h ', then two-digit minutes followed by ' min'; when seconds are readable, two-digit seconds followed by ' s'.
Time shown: 7 h 38 min
